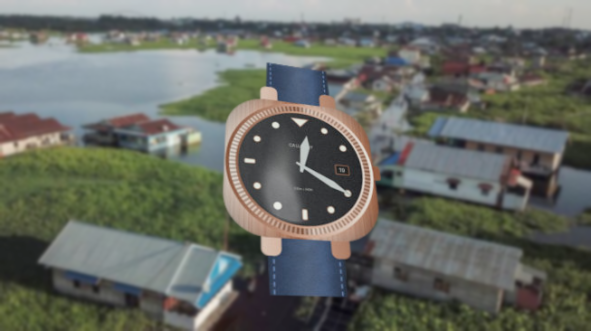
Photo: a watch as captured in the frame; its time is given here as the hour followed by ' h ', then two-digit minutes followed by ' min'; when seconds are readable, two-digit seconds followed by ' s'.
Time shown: 12 h 20 min
